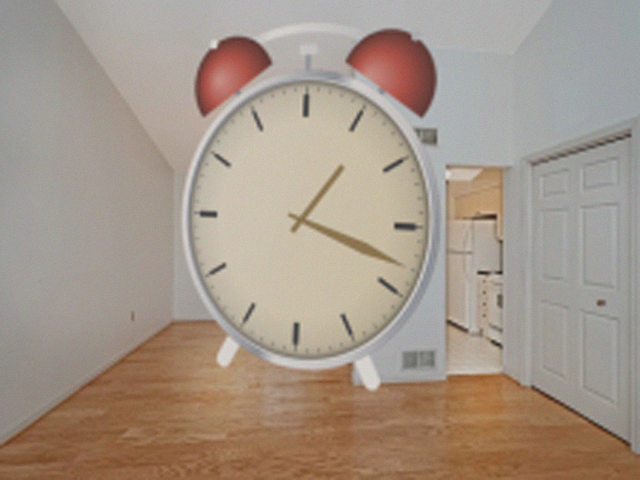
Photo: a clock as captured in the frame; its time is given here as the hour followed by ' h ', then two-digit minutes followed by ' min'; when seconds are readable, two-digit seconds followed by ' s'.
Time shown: 1 h 18 min
